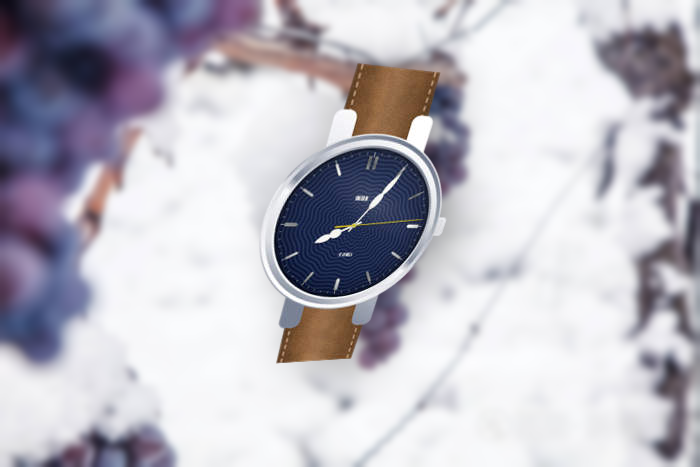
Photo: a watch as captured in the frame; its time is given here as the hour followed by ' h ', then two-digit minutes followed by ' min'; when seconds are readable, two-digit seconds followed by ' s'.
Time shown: 8 h 05 min 14 s
